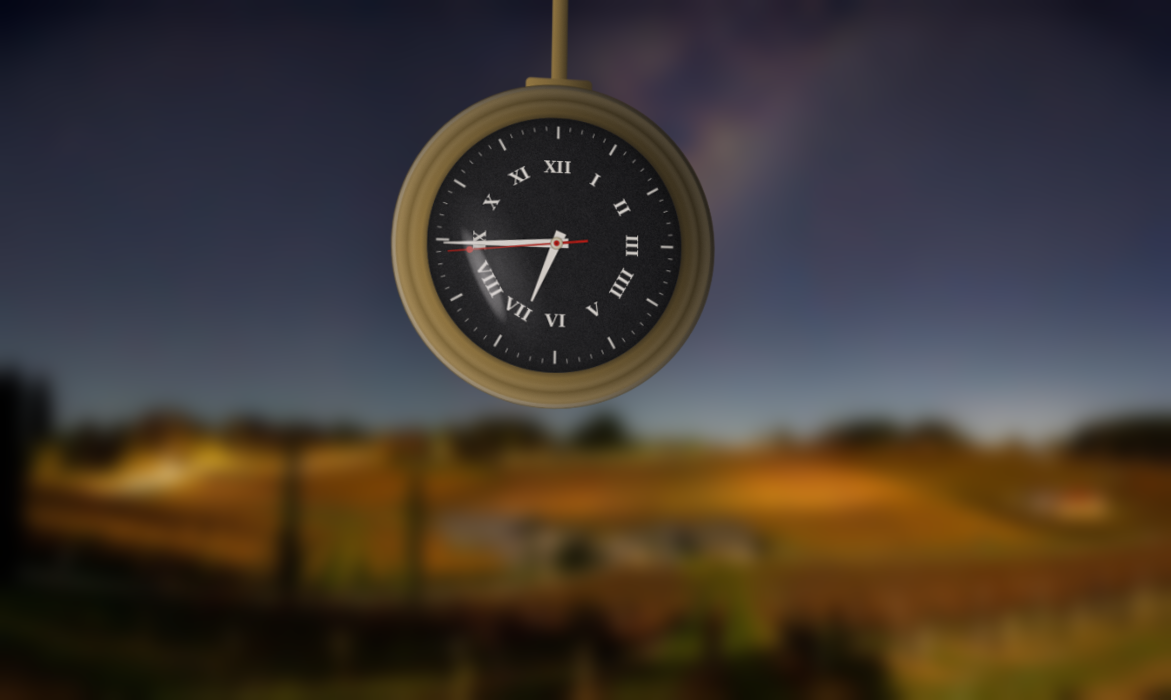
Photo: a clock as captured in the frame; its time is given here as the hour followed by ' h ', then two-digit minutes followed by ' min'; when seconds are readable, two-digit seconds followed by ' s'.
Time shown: 6 h 44 min 44 s
